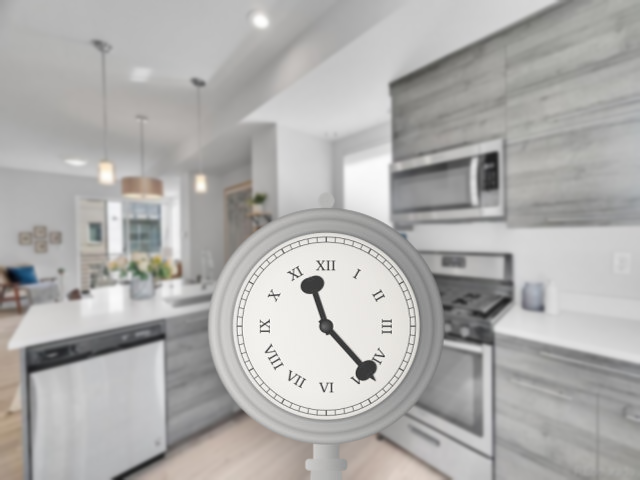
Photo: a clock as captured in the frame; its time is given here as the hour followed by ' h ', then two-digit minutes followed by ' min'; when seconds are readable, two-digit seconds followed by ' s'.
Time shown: 11 h 23 min
